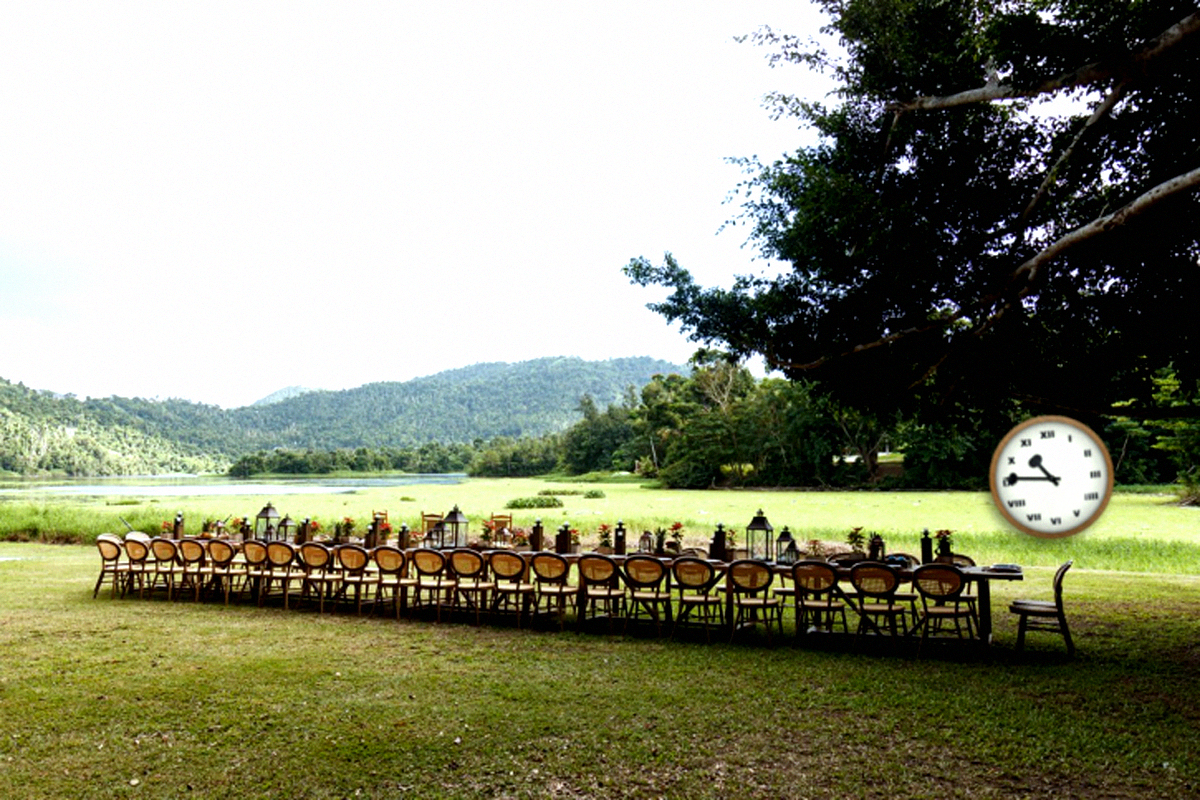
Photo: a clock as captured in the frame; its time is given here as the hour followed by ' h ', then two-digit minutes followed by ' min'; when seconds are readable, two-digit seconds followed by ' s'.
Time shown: 10 h 46 min
